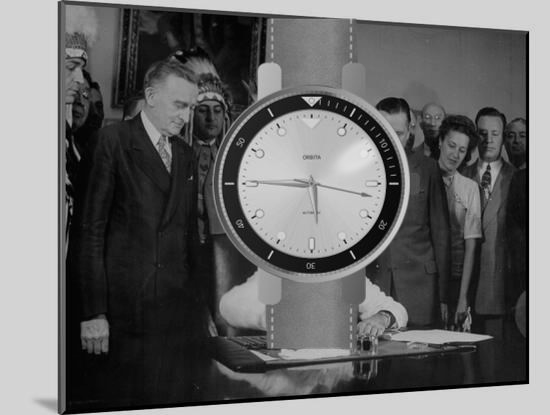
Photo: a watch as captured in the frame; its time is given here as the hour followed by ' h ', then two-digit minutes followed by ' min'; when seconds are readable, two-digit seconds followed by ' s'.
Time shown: 5 h 45 min 17 s
